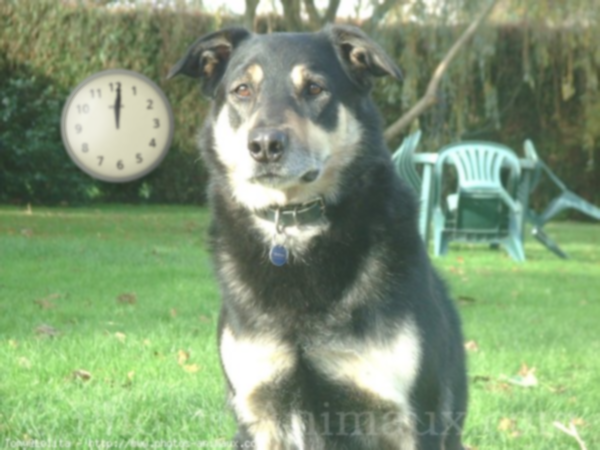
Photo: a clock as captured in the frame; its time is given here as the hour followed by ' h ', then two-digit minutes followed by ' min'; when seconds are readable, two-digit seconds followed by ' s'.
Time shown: 12 h 01 min
